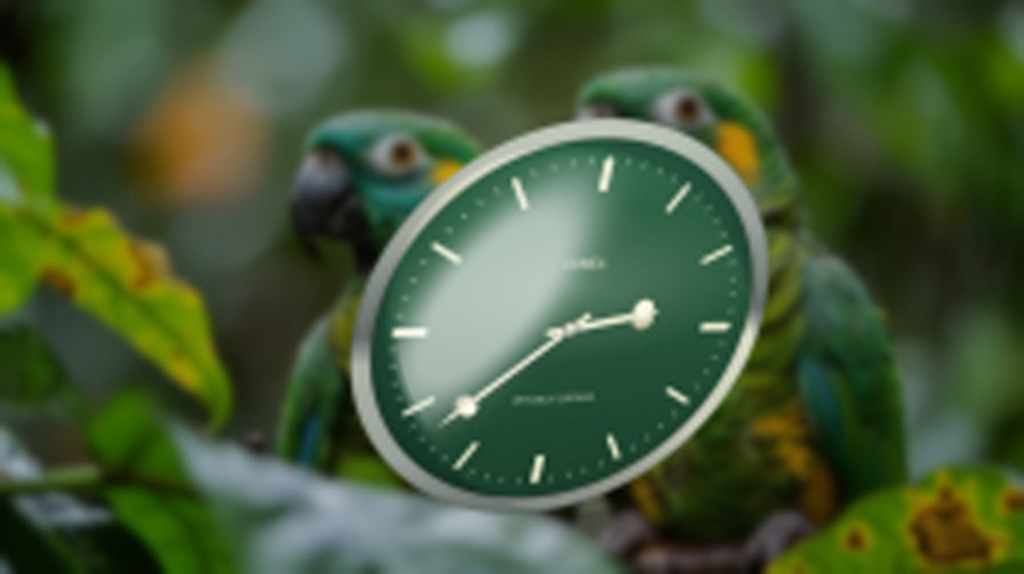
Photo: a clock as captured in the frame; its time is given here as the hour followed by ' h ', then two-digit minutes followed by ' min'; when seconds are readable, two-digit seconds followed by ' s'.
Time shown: 2 h 38 min
